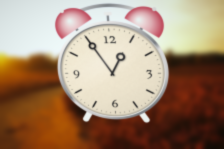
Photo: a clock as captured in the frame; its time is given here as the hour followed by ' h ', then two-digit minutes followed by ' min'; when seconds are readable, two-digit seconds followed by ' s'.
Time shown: 12 h 55 min
